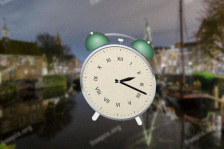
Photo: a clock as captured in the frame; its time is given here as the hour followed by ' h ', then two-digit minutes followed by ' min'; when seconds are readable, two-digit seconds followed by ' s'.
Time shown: 2 h 18 min
